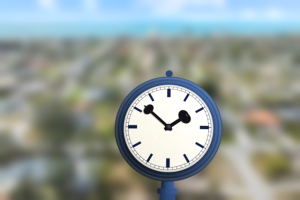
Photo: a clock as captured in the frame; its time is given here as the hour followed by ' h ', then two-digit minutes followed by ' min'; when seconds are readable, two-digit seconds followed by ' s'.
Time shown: 1 h 52 min
